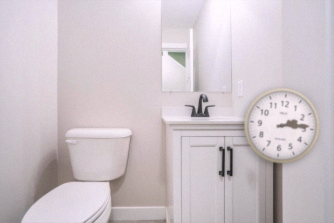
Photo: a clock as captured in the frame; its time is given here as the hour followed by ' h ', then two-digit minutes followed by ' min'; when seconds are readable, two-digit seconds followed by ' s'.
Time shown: 2 h 14 min
